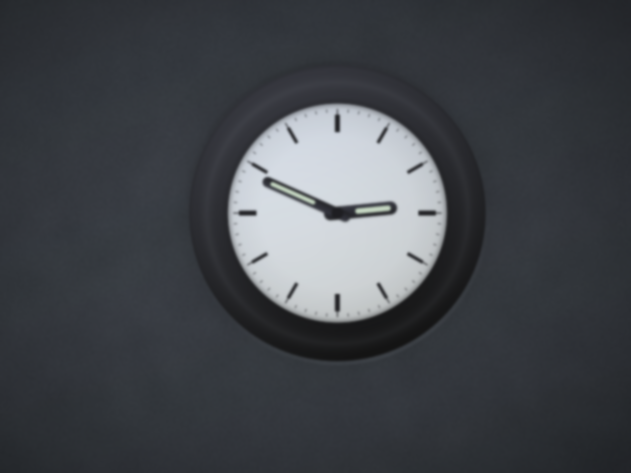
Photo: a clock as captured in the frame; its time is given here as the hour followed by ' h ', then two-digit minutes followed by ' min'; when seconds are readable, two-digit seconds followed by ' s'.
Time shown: 2 h 49 min
